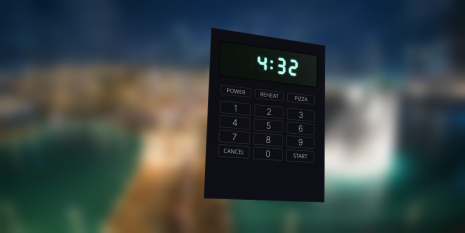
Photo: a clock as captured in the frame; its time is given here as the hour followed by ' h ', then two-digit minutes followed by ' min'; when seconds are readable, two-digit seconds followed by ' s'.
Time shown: 4 h 32 min
